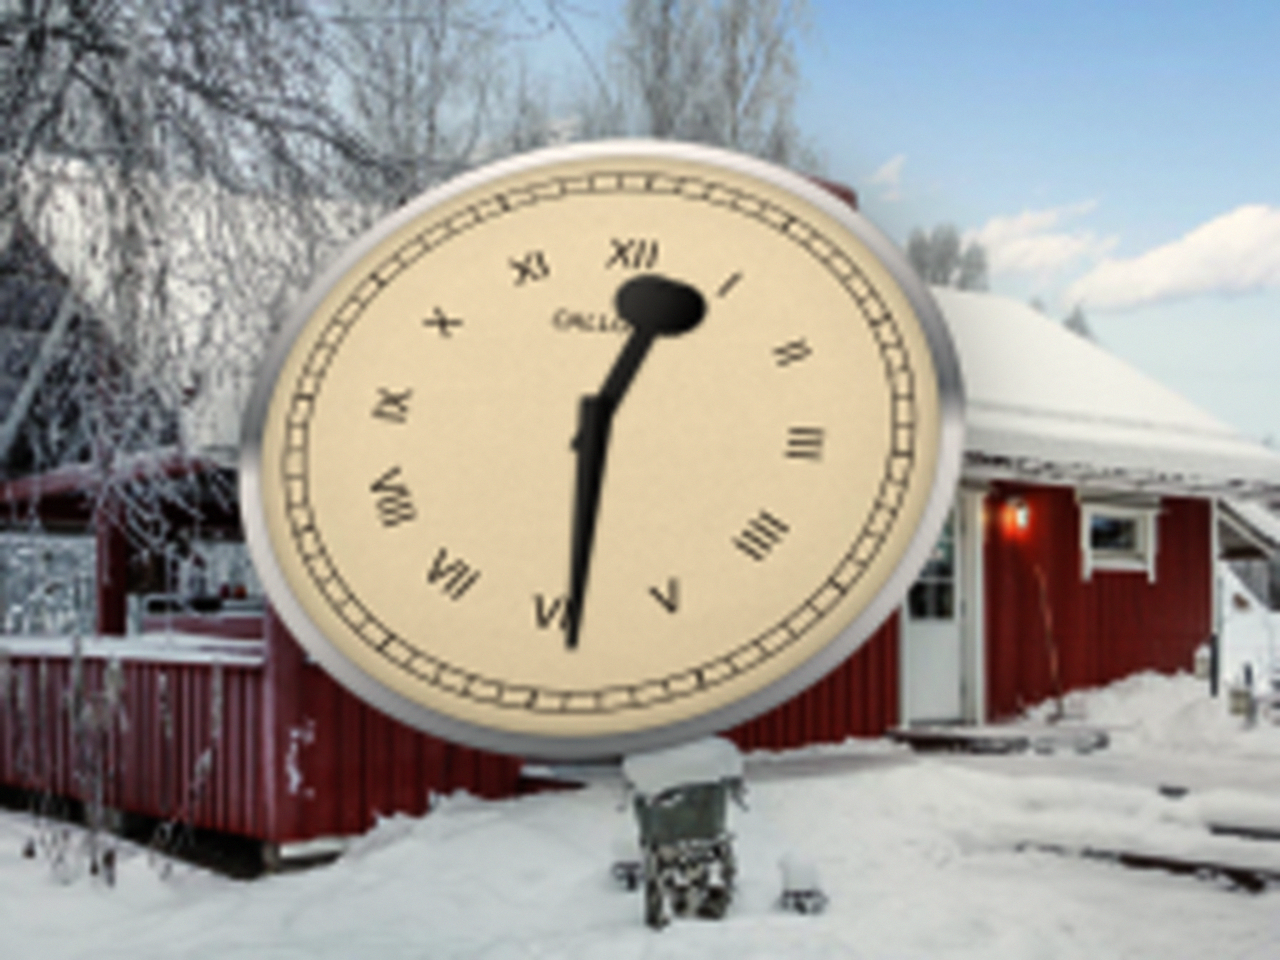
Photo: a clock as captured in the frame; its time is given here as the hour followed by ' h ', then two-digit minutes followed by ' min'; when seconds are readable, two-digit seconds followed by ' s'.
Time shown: 12 h 29 min
